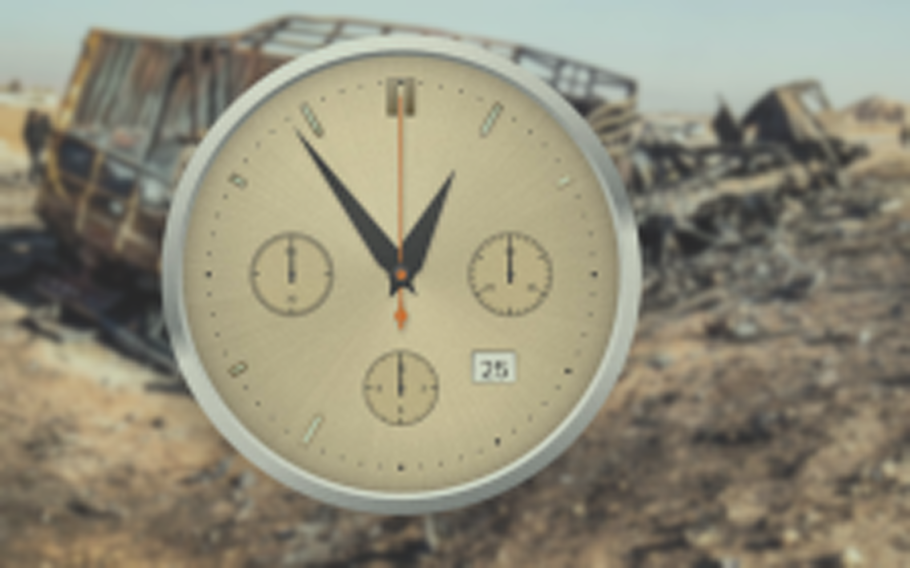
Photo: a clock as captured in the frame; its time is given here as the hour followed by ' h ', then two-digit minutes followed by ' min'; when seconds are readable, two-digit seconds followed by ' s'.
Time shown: 12 h 54 min
